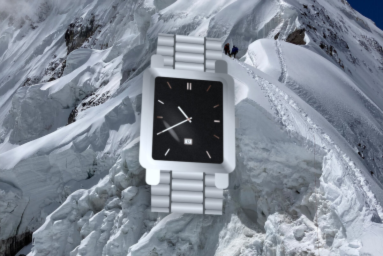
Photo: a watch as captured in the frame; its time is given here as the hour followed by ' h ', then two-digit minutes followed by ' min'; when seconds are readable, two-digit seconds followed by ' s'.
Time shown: 10 h 40 min
